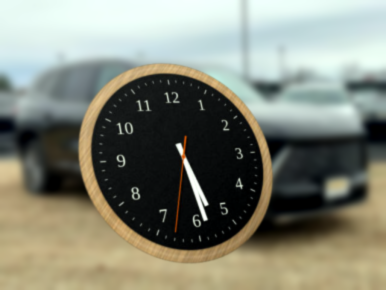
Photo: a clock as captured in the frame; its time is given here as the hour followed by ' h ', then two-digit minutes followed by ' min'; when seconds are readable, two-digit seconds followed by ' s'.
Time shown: 5 h 28 min 33 s
